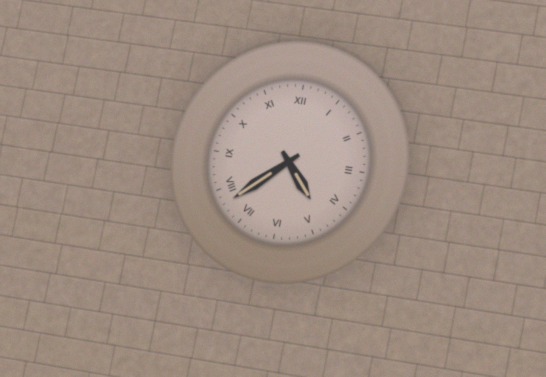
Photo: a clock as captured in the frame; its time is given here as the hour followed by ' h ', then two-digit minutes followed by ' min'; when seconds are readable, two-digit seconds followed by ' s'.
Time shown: 4 h 38 min
